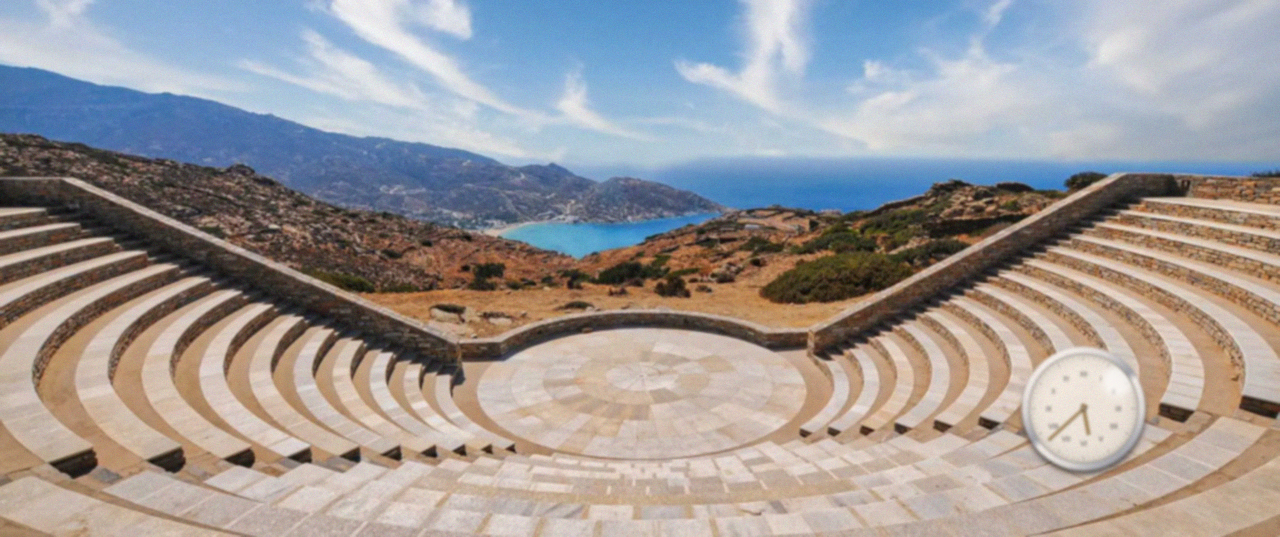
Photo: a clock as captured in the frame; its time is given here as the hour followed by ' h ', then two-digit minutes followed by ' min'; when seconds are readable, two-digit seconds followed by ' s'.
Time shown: 5 h 38 min
